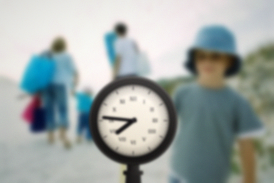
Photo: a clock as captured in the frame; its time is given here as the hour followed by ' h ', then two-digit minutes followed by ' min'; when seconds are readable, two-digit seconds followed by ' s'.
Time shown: 7 h 46 min
